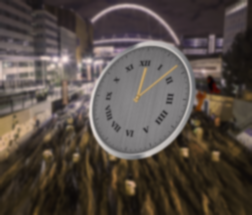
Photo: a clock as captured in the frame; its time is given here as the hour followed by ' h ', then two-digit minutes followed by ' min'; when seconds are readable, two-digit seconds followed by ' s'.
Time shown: 12 h 08 min
